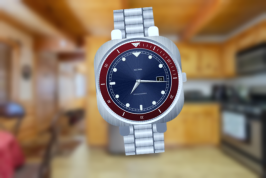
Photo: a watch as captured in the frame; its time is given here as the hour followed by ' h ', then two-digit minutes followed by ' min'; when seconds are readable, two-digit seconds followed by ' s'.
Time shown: 7 h 16 min
